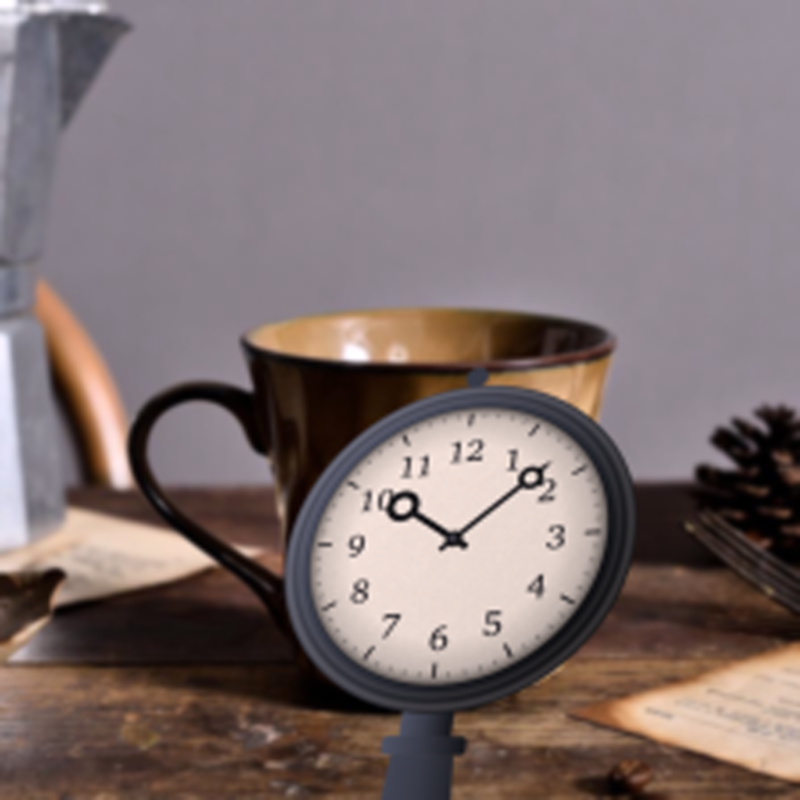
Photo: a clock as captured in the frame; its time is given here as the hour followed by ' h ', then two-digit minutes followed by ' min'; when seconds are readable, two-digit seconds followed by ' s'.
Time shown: 10 h 08 min
